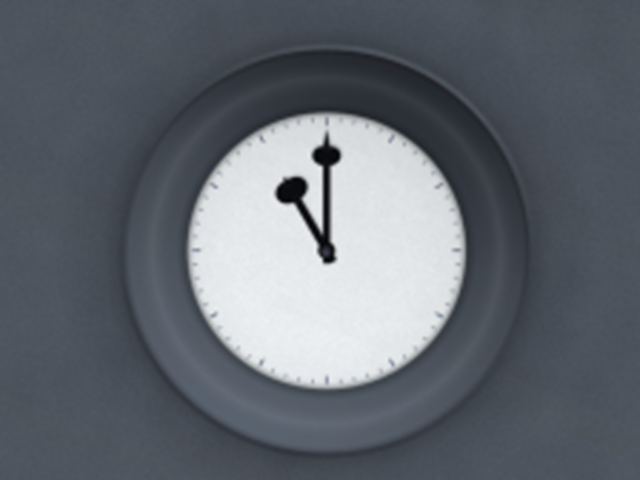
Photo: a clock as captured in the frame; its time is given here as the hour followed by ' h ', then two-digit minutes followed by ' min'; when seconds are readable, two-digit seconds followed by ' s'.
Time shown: 11 h 00 min
